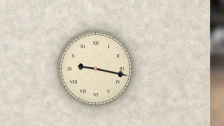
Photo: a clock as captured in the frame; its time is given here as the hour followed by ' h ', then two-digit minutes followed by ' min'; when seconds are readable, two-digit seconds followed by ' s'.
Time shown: 9 h 17 min
